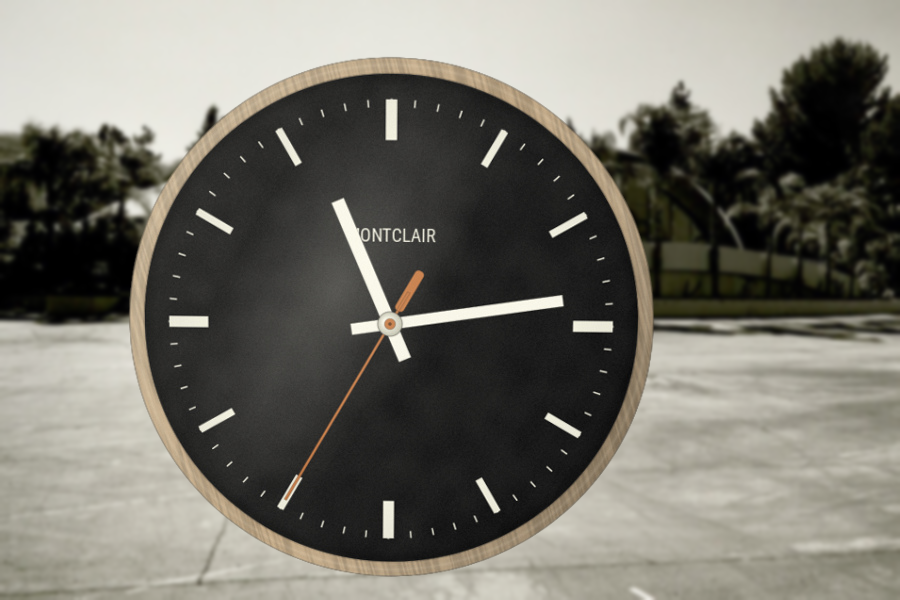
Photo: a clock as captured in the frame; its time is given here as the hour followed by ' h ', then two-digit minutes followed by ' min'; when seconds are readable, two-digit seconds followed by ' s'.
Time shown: 11 h 13 min 35 s
